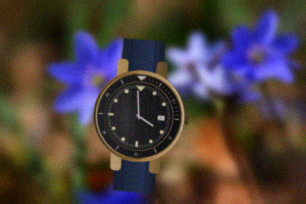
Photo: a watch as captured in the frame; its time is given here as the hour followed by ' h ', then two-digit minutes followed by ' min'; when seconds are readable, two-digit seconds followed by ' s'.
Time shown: 3 h 59 min
